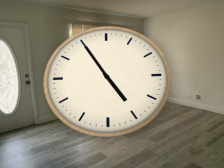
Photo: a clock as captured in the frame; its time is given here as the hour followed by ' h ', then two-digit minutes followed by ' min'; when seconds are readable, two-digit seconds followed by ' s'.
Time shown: 4 h 55 min
